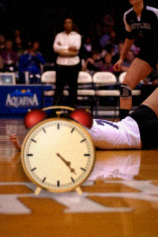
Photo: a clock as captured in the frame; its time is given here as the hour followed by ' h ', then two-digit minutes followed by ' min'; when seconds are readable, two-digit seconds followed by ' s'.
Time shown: 4 h 23 min
